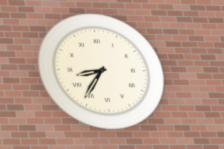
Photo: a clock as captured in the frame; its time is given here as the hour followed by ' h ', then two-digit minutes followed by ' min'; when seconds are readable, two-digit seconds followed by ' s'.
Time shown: 8 h 36 min
